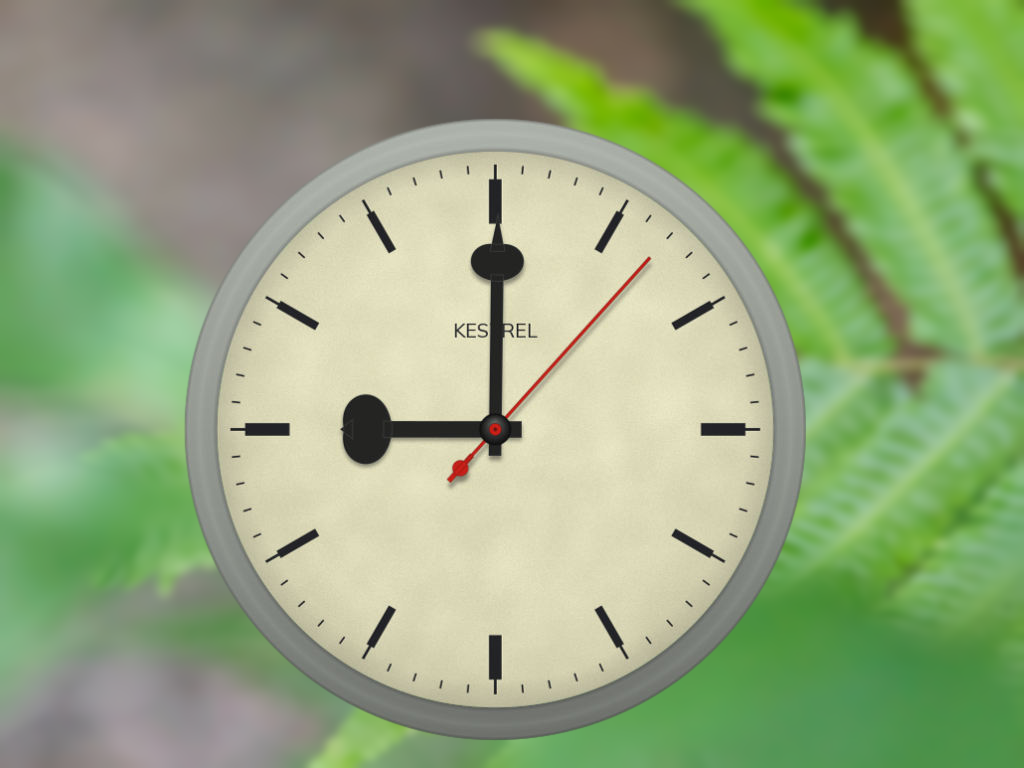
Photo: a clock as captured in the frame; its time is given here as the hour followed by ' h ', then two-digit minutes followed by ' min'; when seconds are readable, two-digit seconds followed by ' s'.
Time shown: 9 h 00 min 07 s
